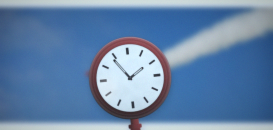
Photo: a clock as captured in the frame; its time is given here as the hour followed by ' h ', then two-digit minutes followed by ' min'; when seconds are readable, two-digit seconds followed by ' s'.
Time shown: 1 h 54 min
